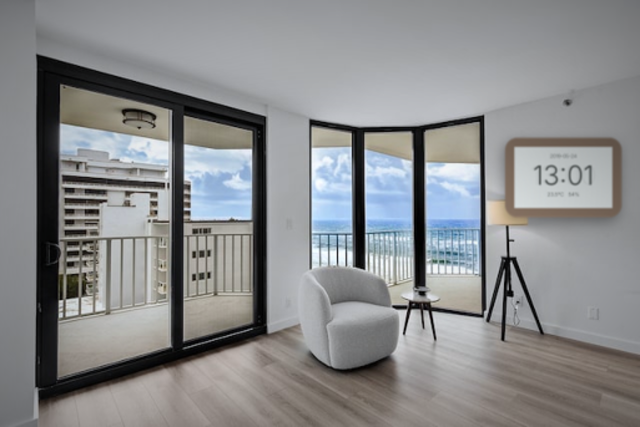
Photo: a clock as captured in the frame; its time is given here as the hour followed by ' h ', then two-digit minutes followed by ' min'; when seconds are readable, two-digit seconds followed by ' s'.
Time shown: 13 h 01 min
